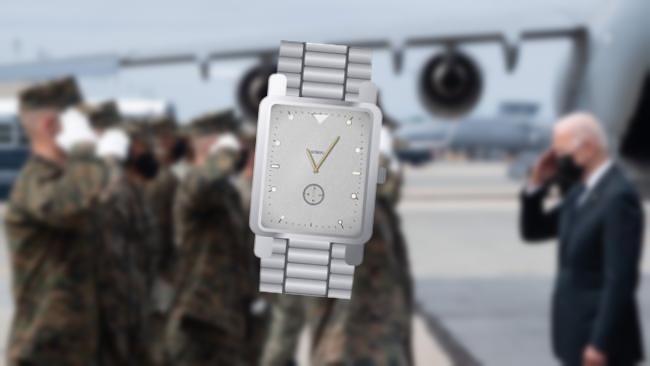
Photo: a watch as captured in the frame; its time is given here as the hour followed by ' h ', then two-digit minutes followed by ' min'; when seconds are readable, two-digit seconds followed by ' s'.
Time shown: 11 h 05 min
